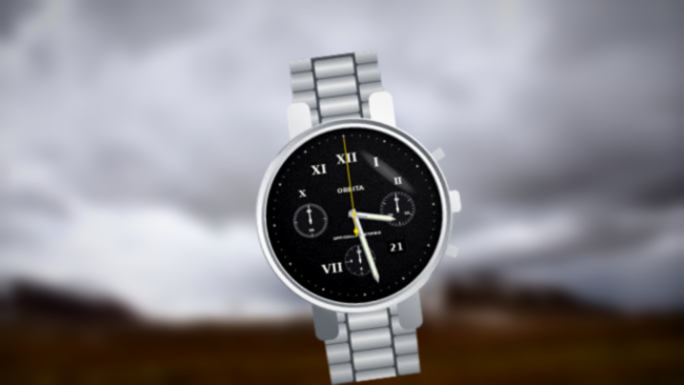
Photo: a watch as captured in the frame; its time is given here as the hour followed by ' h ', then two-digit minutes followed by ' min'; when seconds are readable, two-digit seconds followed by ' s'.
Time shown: 3 h 28 min
